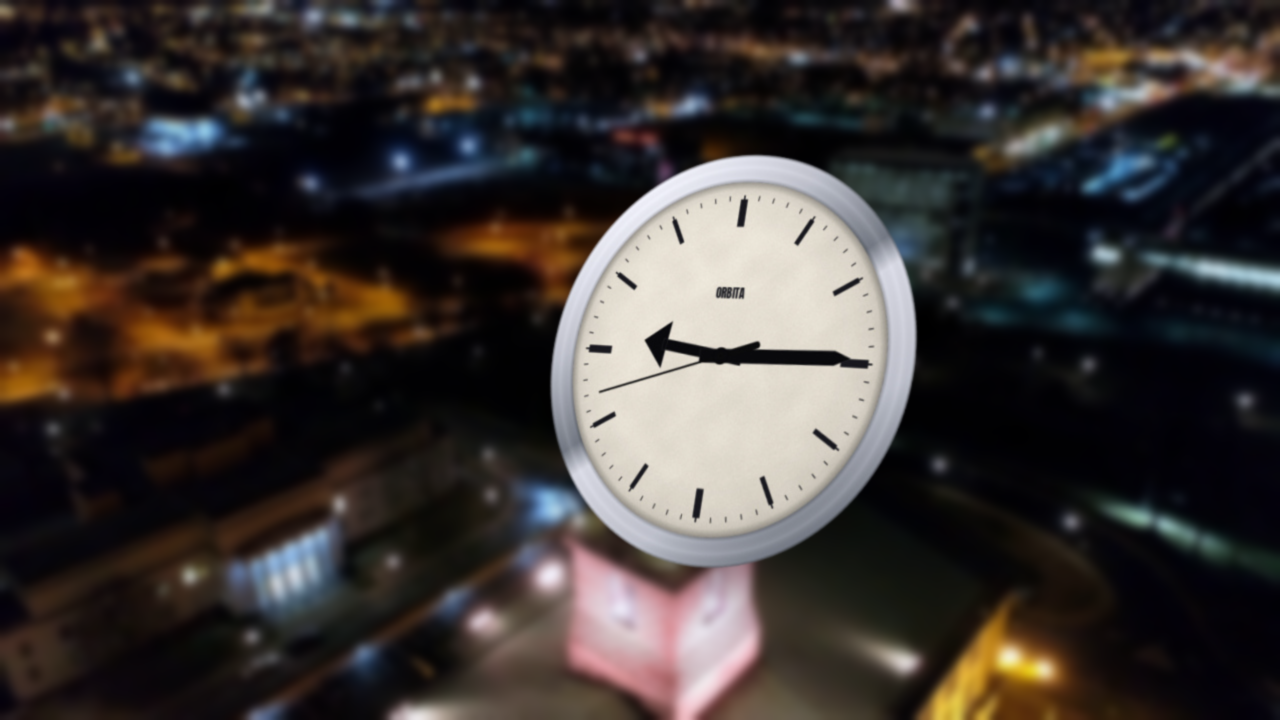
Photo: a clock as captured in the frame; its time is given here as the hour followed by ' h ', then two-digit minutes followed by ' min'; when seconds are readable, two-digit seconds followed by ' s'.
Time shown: 9 h 14 min 42 s
